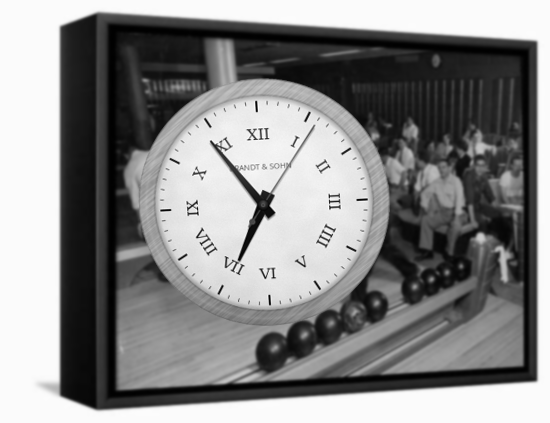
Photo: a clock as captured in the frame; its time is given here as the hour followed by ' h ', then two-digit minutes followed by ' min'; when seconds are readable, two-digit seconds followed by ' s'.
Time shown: 6 h 54 min 06 s
